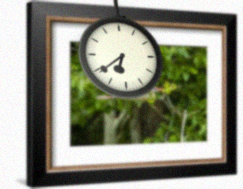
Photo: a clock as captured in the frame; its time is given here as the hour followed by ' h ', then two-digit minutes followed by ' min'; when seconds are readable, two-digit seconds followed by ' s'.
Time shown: 6 h 39 min
